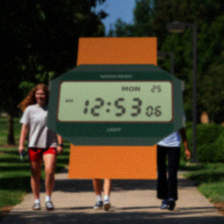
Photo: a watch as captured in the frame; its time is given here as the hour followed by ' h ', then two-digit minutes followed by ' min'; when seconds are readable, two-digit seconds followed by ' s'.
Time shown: 12 h 53 min 06 s
